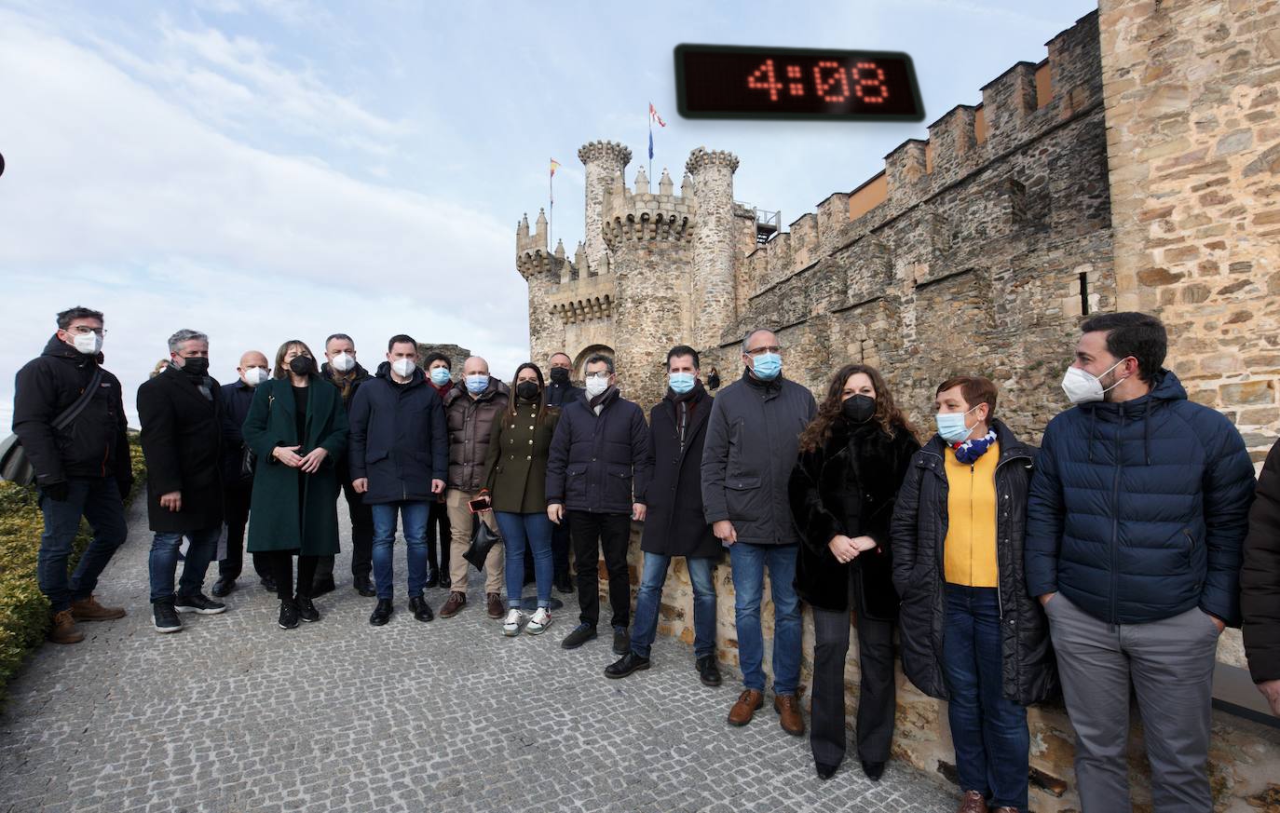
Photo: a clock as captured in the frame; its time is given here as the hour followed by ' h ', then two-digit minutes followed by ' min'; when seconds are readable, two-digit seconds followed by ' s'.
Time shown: 4 h 08 min
